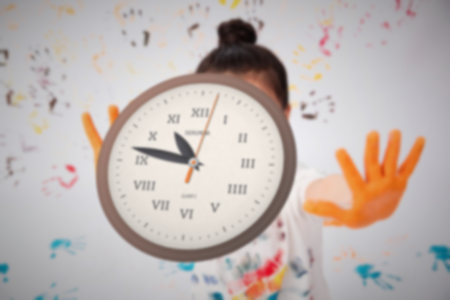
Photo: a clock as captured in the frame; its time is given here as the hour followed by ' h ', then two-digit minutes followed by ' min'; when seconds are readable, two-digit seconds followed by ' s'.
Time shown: 10 h 47 min 02 s
